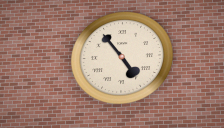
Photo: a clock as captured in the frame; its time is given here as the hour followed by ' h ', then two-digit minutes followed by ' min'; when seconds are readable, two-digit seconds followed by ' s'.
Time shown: 4 h 54 min
